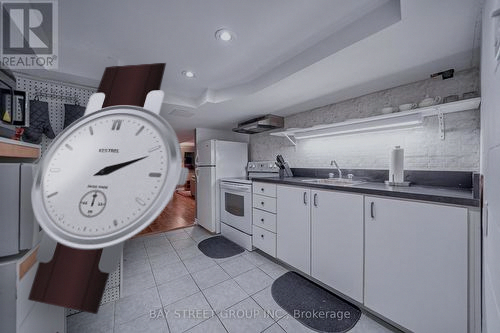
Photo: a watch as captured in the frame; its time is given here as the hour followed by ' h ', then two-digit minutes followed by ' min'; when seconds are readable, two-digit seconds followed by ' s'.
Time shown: 2 h 11 min
